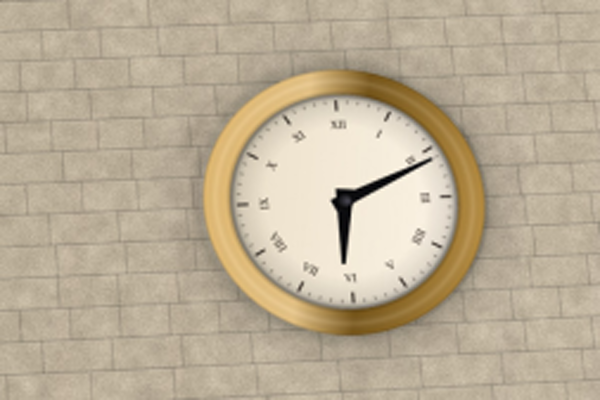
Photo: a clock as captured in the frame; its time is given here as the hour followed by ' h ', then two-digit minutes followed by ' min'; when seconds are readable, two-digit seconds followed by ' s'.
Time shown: 6 h 11 min
